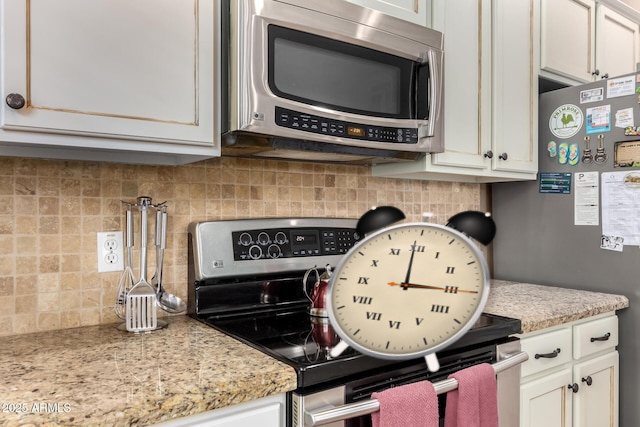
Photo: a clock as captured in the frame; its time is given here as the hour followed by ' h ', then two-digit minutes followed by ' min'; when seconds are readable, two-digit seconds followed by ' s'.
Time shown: 2 h 59 min 15 s
